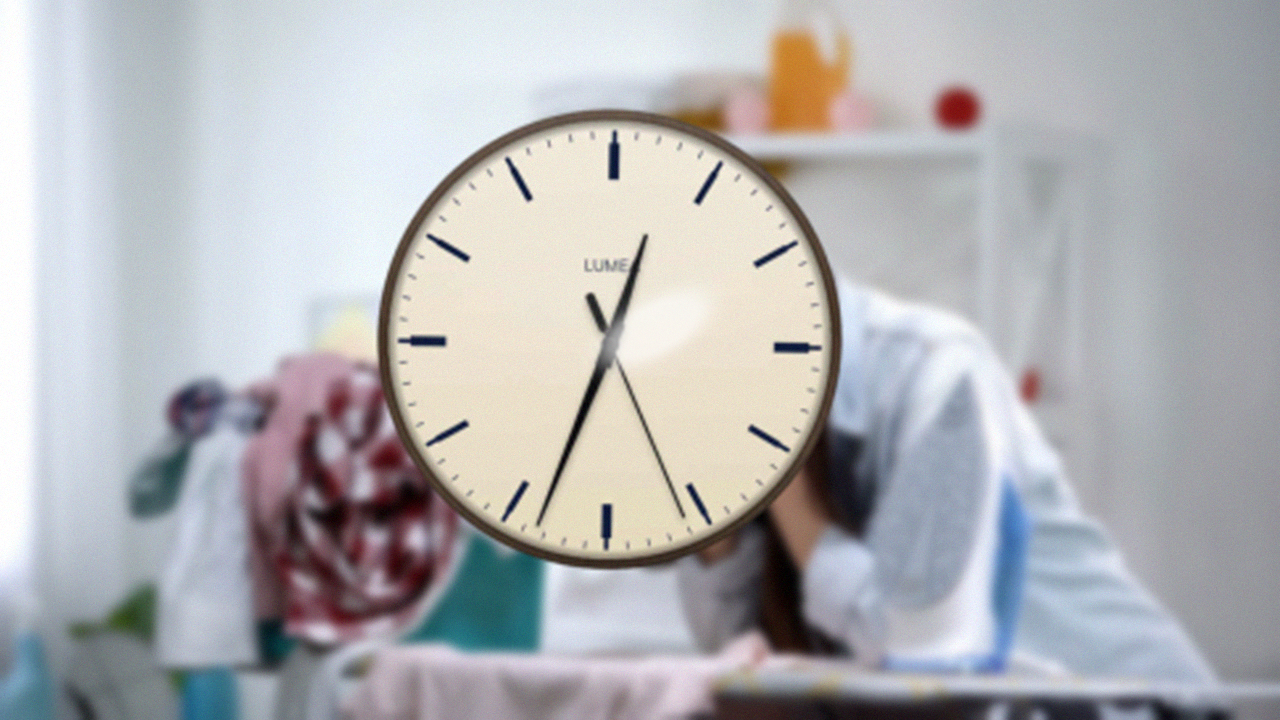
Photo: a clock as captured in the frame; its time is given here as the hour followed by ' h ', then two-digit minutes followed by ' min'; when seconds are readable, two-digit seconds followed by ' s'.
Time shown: 12 h 33 min 26 s
